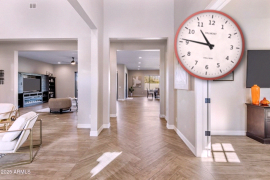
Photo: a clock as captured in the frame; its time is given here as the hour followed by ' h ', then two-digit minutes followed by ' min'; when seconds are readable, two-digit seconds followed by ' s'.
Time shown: 10 h 46 min
